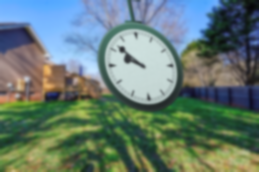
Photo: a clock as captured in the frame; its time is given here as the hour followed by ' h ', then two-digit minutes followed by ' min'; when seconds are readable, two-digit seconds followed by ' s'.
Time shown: 9 h 52 min
